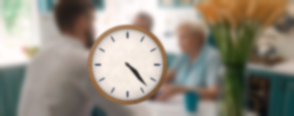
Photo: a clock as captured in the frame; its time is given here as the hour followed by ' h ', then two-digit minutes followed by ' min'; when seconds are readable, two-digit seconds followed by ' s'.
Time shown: 4 h 23 min
